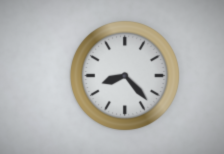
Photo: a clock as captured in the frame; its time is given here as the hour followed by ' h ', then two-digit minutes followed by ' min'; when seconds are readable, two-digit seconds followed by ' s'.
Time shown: 8 h 23 min
